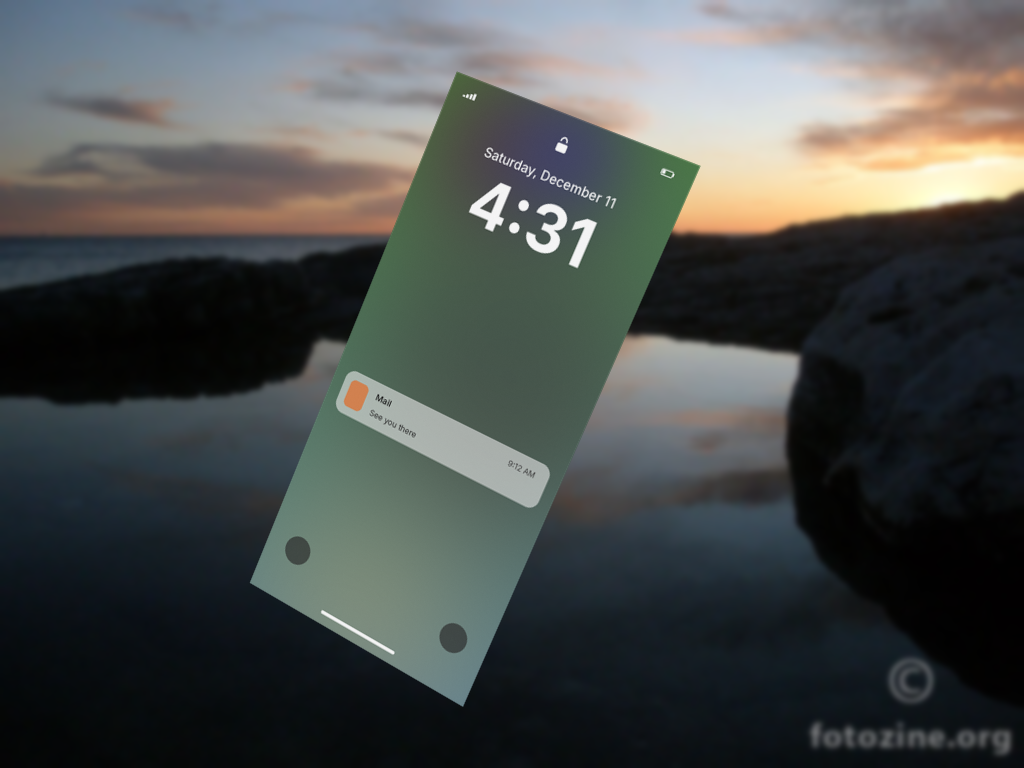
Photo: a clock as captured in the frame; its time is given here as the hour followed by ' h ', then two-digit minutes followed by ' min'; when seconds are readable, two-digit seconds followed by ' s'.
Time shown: 4 h 31 min
